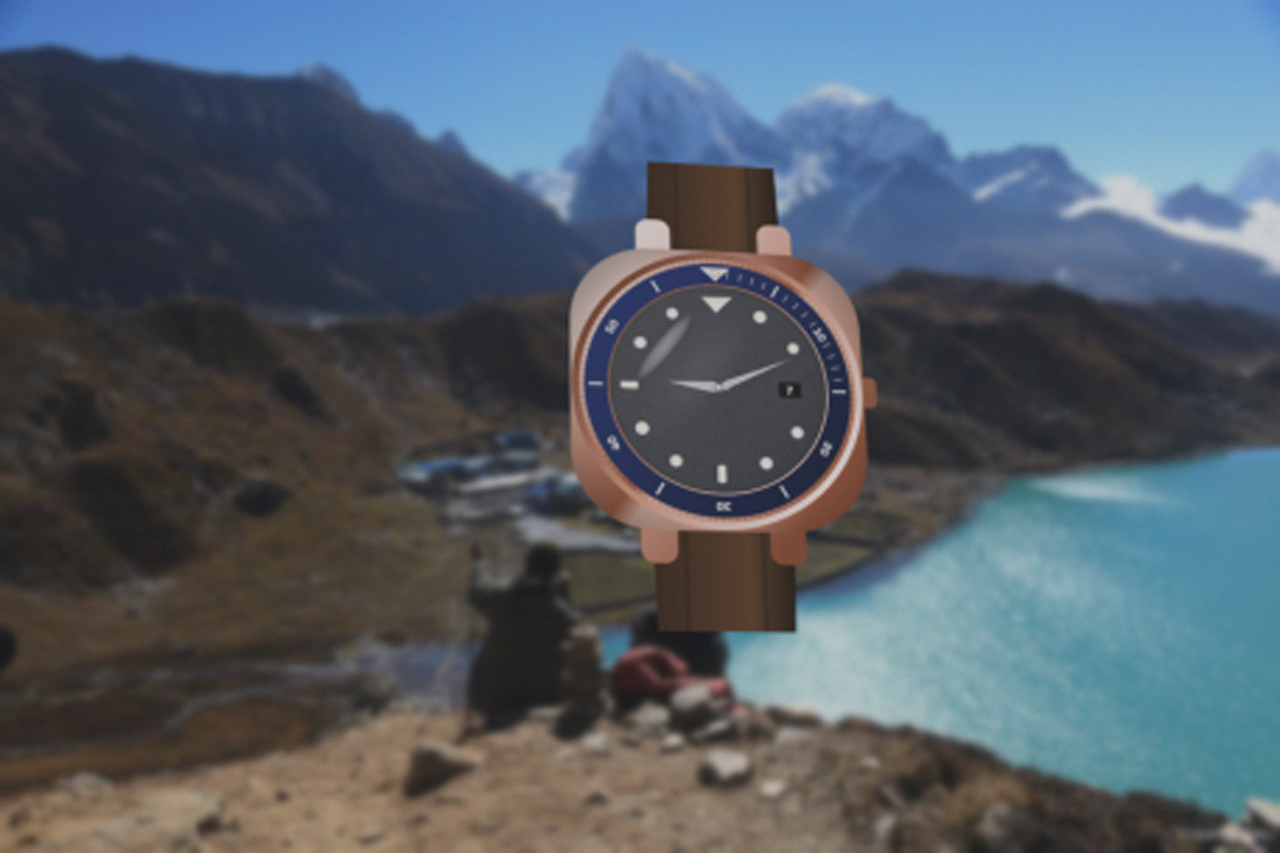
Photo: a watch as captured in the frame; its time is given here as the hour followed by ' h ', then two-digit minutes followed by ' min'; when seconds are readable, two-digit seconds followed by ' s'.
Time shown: 9 h 11 min
